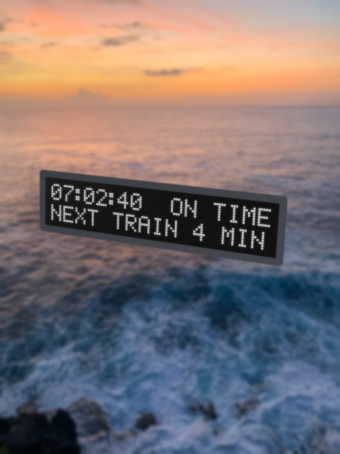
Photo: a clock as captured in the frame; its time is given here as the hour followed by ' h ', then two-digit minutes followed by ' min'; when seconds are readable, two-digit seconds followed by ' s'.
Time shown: 7 h 02 min 40 s
